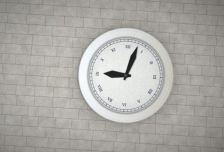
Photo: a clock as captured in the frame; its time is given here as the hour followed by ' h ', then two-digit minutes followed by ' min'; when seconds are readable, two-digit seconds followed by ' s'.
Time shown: 9 h 03 min
